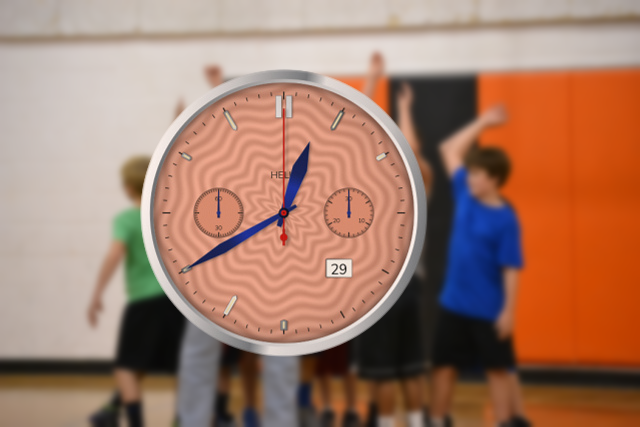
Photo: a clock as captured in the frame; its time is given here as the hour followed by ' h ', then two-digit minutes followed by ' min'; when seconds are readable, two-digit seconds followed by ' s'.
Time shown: 12 h 40 min
